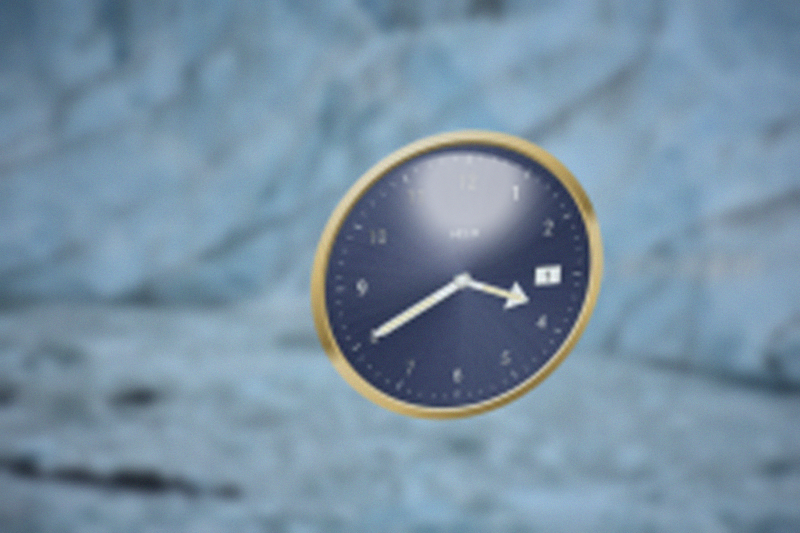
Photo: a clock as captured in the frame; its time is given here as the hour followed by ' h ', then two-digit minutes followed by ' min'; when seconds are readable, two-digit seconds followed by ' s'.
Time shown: 3 h 40 min
